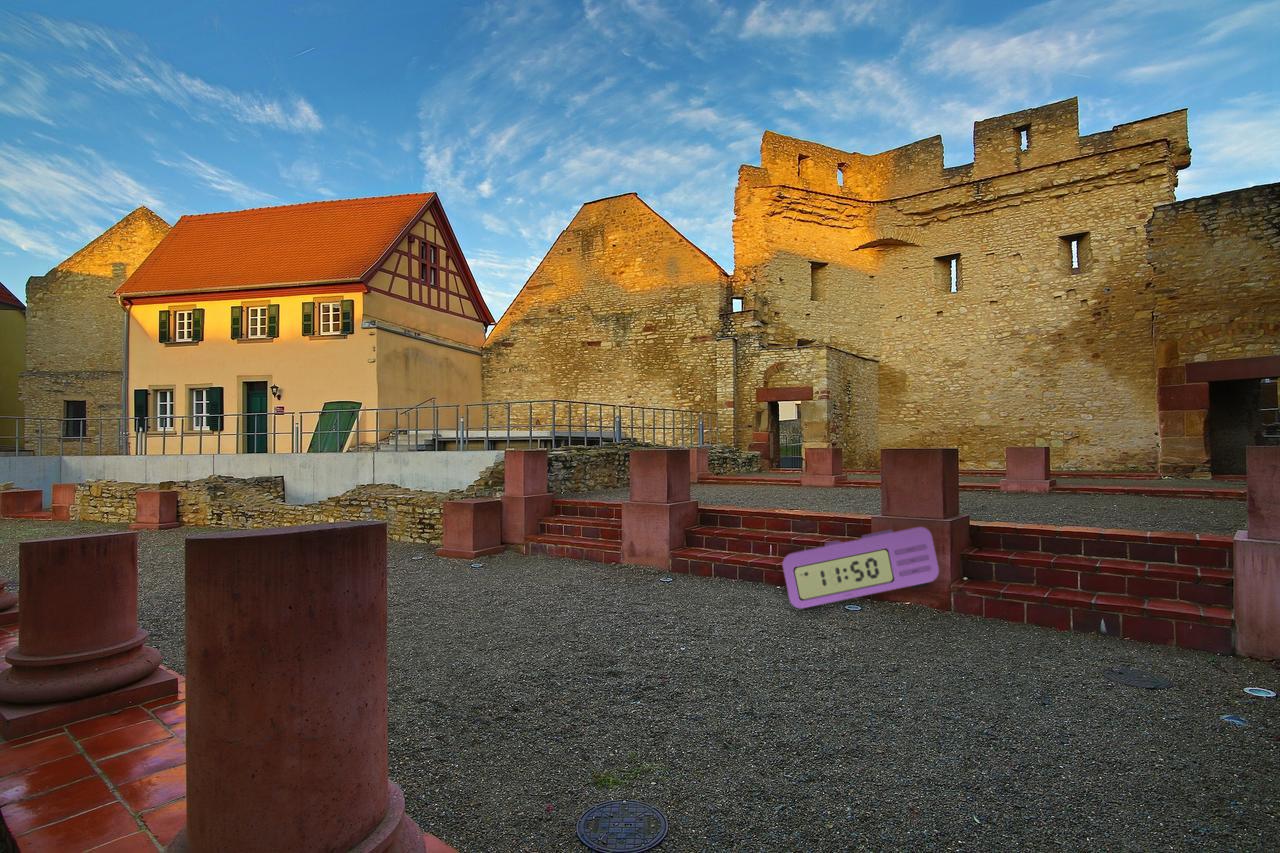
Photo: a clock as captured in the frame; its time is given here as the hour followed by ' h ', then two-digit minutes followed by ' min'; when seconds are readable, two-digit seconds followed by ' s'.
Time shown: 11 h 50 min
